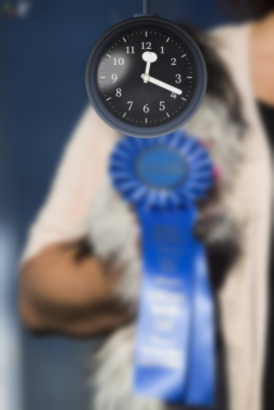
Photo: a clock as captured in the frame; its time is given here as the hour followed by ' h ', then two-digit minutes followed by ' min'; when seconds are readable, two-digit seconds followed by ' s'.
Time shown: 12 h 19 min
